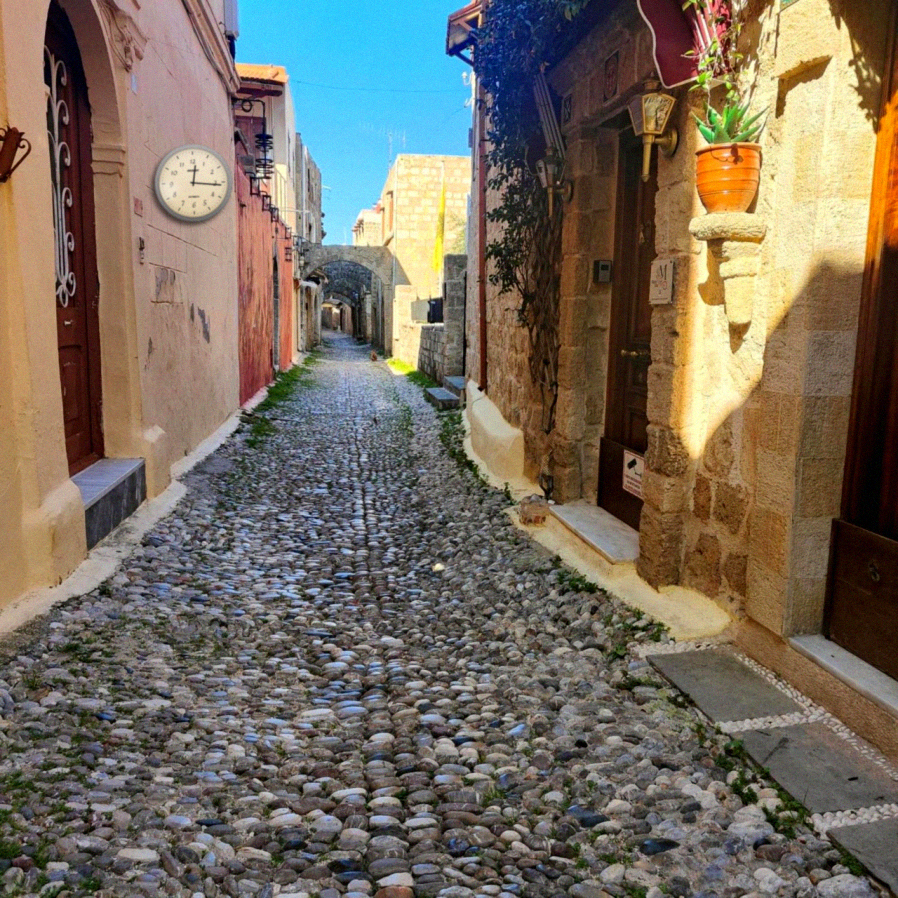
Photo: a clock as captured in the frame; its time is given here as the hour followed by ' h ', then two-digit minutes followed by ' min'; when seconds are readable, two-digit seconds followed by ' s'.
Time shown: 12 h 16 min
